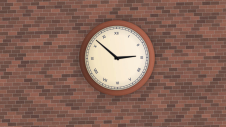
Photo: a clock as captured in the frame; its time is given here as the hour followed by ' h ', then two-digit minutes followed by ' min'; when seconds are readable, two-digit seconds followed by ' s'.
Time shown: 2 h 52 min
